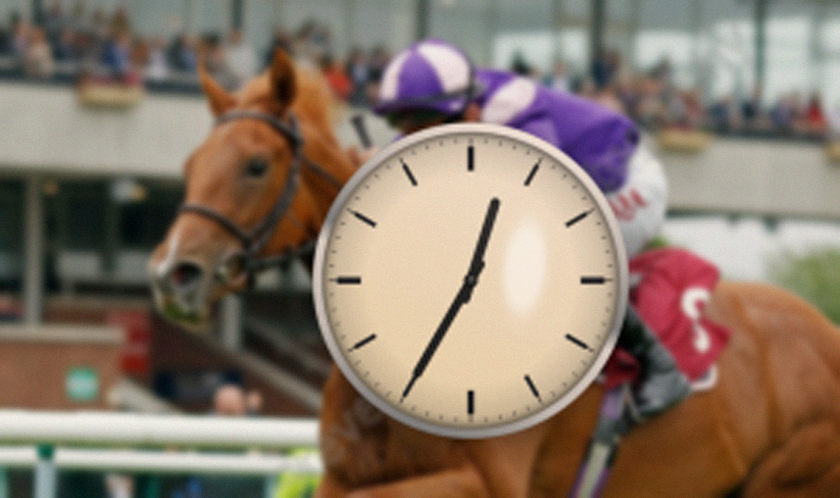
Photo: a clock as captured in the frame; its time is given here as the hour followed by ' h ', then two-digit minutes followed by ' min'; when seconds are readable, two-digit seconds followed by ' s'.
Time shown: 12 h 35 min
